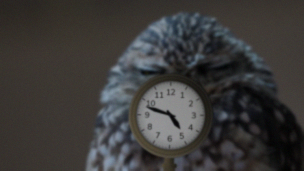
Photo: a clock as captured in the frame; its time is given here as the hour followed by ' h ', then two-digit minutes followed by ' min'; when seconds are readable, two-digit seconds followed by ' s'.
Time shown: 4 h 48 min
